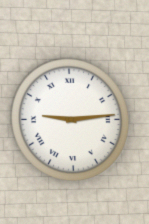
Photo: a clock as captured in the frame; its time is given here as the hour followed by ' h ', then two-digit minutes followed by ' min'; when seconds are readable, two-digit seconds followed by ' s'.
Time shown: 9 h 14 min
